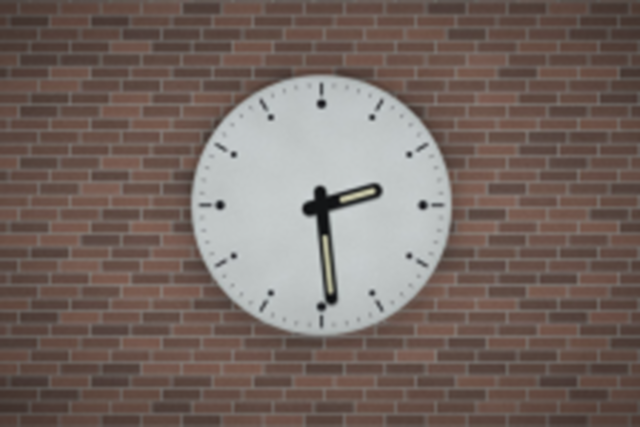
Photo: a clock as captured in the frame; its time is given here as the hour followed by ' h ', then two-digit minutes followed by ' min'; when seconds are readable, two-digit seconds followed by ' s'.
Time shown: 2 h 29 min
